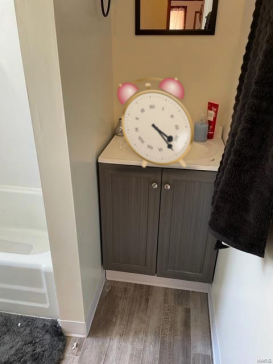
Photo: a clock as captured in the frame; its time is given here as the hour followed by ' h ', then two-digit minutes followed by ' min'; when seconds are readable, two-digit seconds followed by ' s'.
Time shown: 4 h 25 min
